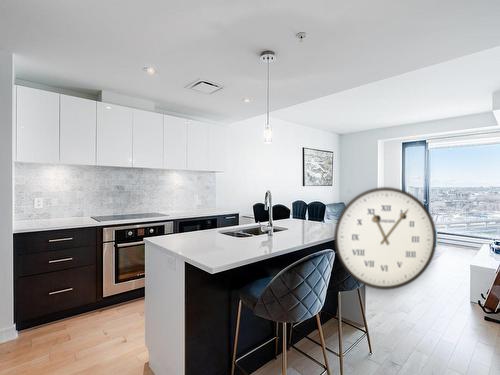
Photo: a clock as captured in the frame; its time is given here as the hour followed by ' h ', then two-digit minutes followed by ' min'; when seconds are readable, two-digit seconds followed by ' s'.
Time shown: 11 h 06 min
